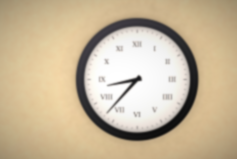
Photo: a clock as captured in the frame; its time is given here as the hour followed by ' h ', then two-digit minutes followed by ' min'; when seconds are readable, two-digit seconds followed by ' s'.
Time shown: 8 h 37 min
